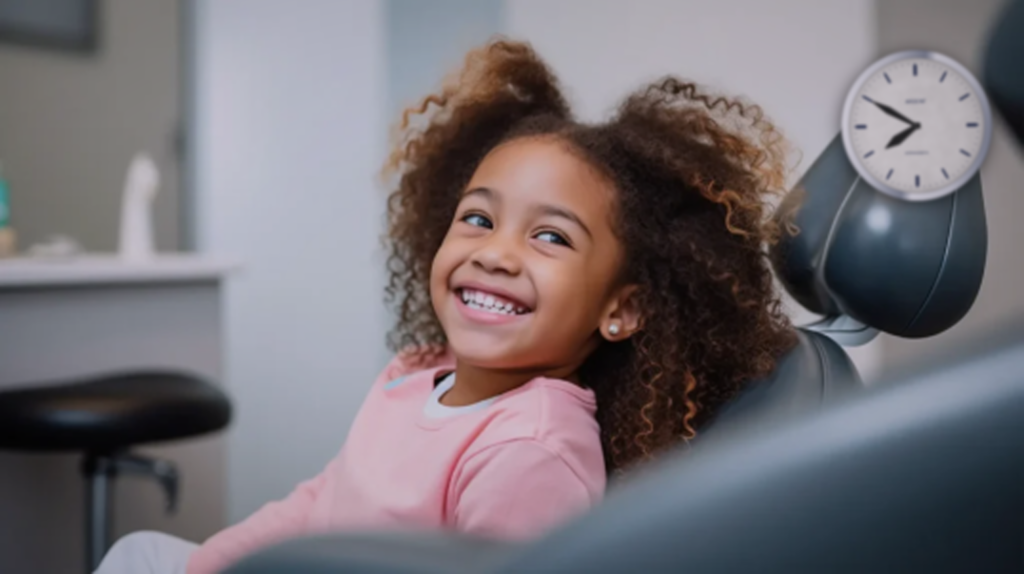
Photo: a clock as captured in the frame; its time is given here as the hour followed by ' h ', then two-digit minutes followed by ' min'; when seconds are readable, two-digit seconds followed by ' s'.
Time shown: 7 h 50 min
